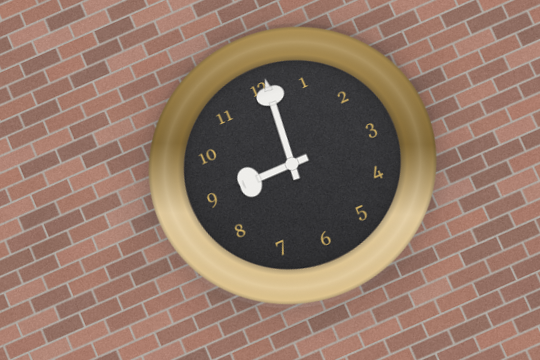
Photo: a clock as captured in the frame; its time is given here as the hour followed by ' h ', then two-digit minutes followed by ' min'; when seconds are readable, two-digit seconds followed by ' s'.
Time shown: 9 h 01 min
